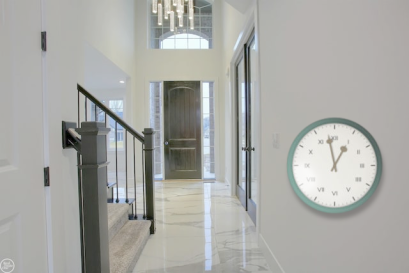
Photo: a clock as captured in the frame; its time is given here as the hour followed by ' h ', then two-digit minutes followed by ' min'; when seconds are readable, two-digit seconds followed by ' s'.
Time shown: 12 h 58 min
